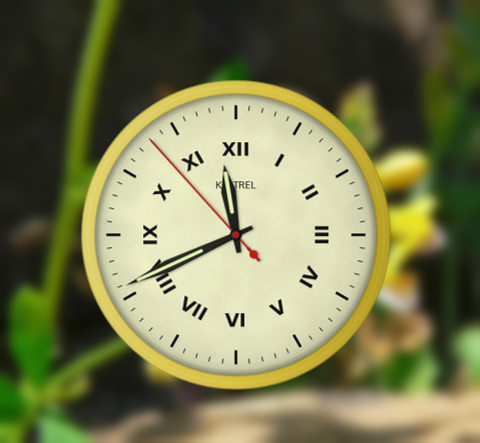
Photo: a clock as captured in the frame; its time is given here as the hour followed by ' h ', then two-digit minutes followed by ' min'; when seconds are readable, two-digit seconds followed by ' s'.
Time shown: 11 h 40 min 53 s
